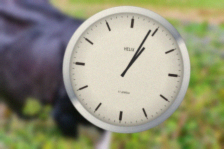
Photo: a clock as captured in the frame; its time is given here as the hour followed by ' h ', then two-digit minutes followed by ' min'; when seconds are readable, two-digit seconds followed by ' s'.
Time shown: 1 h 04 min
